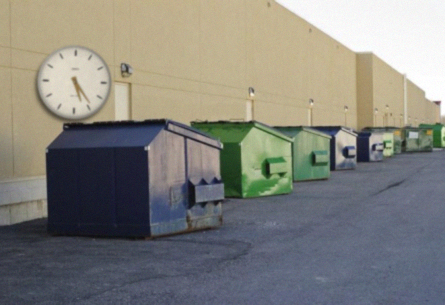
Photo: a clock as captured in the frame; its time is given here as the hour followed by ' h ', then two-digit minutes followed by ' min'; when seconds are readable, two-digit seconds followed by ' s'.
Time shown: 5 h 24 min
